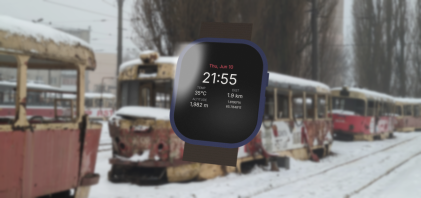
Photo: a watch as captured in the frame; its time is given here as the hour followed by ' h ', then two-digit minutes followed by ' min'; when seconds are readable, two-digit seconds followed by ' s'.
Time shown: 21 h 55 min
